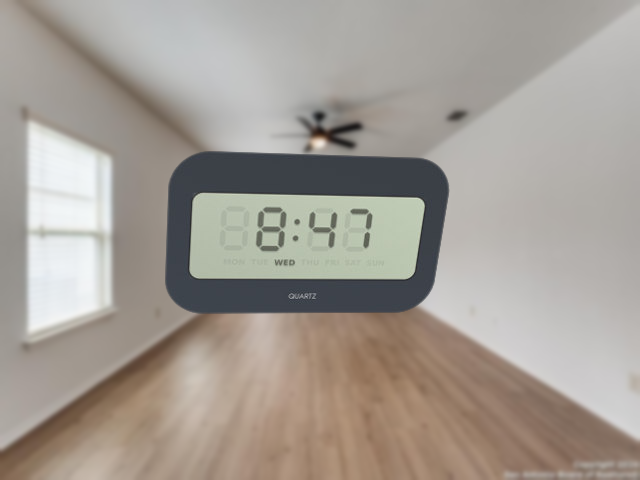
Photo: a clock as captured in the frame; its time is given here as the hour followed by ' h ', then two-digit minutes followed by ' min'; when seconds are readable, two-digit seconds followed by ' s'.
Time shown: 8 h 47 min
